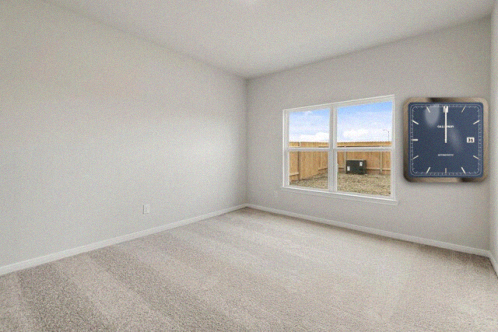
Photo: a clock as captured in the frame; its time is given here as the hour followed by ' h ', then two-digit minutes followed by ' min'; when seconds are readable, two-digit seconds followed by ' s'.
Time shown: 12 h 00 min
